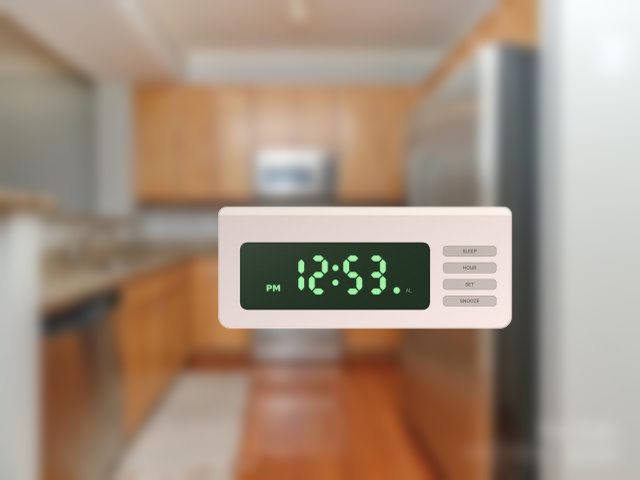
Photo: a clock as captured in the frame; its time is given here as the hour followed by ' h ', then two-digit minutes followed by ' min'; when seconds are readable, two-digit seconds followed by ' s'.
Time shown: 12 h 53 min
